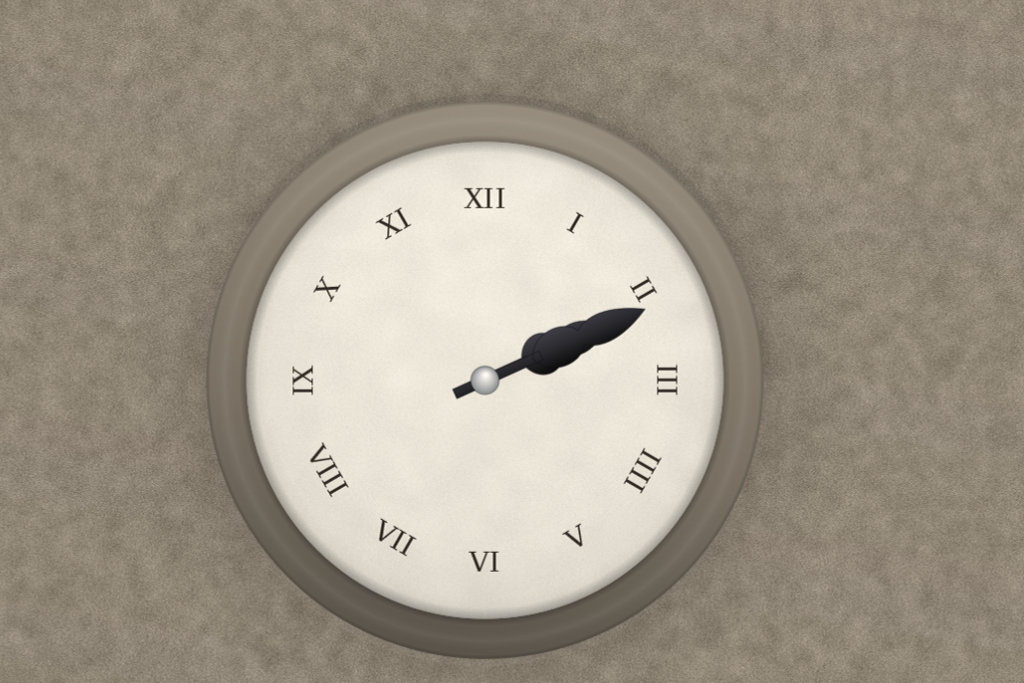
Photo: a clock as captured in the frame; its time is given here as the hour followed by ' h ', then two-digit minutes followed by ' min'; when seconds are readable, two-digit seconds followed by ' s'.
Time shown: 2 h 11 min
